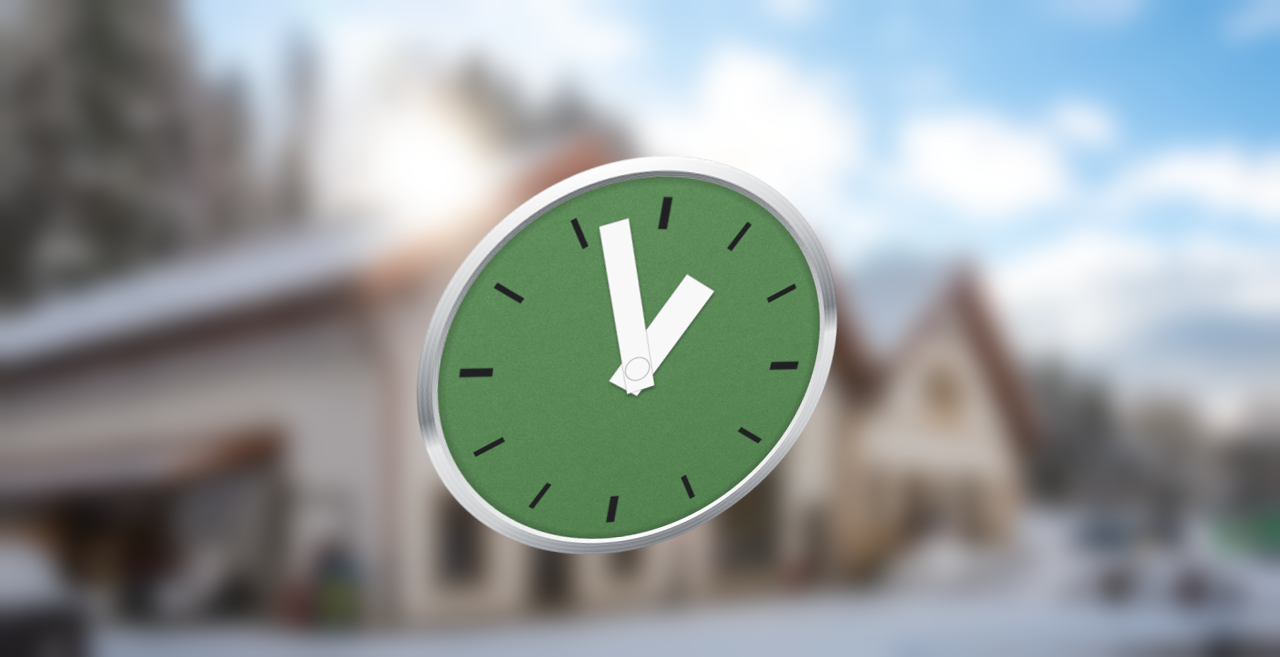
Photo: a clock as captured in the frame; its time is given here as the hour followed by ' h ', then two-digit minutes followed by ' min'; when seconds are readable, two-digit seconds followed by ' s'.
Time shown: 12 h 57 min
